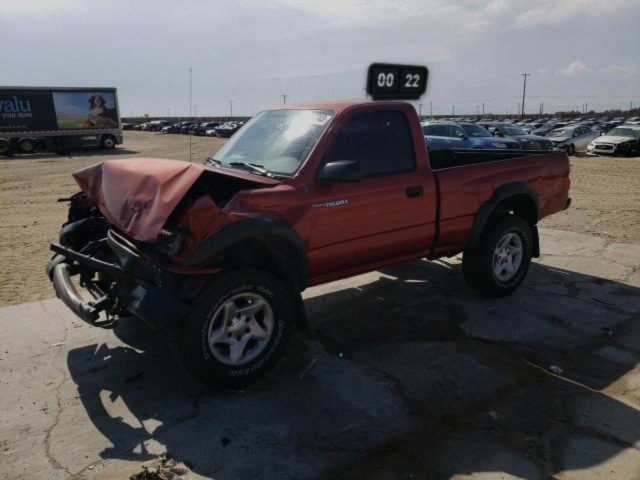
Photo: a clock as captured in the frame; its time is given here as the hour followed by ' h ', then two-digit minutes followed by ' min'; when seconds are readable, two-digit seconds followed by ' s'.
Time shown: 0 h 22 min
